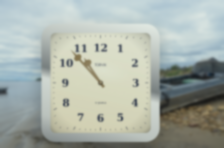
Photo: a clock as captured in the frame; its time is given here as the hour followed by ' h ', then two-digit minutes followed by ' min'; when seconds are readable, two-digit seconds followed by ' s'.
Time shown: 10 h 53 min
